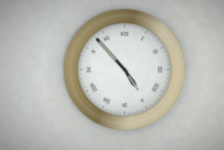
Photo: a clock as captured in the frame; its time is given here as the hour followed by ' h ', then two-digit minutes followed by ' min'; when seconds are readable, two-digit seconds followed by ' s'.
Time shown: 4 h 53 min
